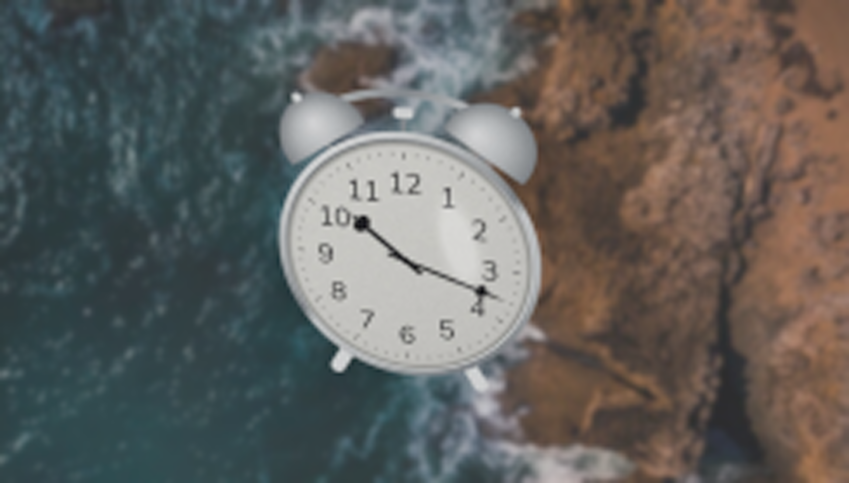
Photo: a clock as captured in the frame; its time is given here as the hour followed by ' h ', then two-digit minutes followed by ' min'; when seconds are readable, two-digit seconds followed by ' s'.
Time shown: 10 h 18 min
